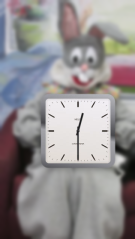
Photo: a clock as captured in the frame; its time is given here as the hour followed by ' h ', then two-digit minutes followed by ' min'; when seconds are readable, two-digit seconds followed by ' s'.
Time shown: 12 h 30 min
